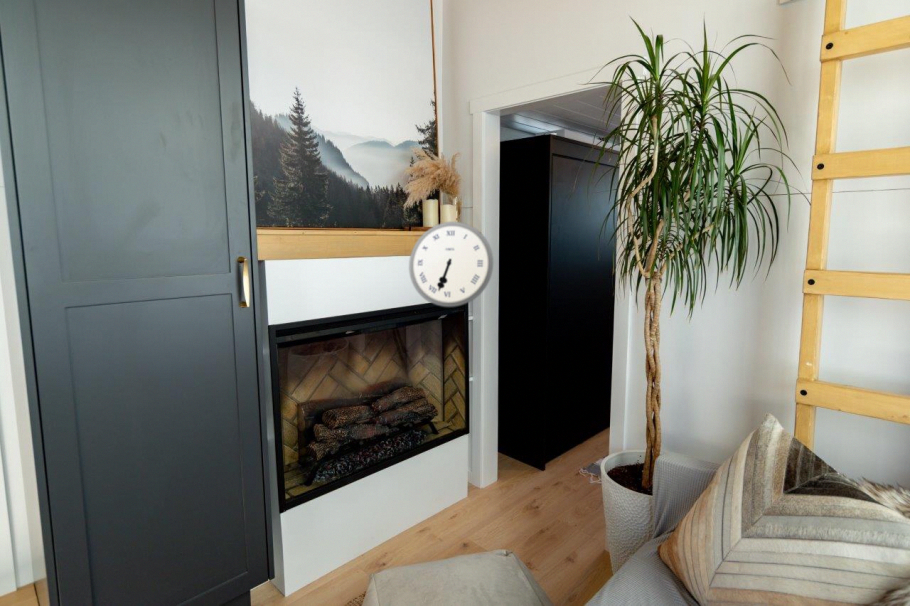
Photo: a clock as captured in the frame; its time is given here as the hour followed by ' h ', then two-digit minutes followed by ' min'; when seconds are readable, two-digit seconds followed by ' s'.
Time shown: 6 h 33 min
